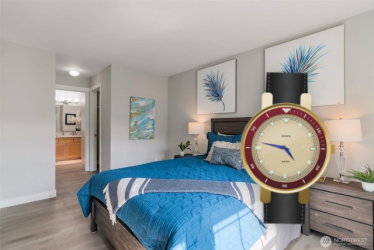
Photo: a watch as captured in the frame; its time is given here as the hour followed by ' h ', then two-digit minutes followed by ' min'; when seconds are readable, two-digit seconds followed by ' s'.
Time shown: 4 h 47 min
